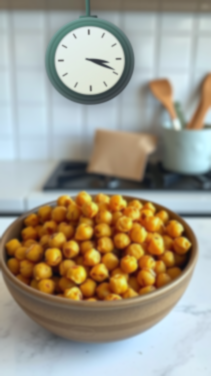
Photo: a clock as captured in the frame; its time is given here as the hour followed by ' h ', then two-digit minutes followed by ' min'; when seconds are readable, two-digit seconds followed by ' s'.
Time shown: 3 h 19 min
